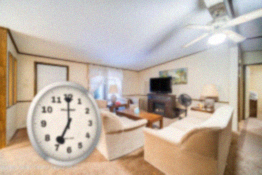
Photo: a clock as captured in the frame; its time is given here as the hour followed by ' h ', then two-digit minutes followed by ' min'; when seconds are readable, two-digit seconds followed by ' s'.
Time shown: 7 h 00 min
